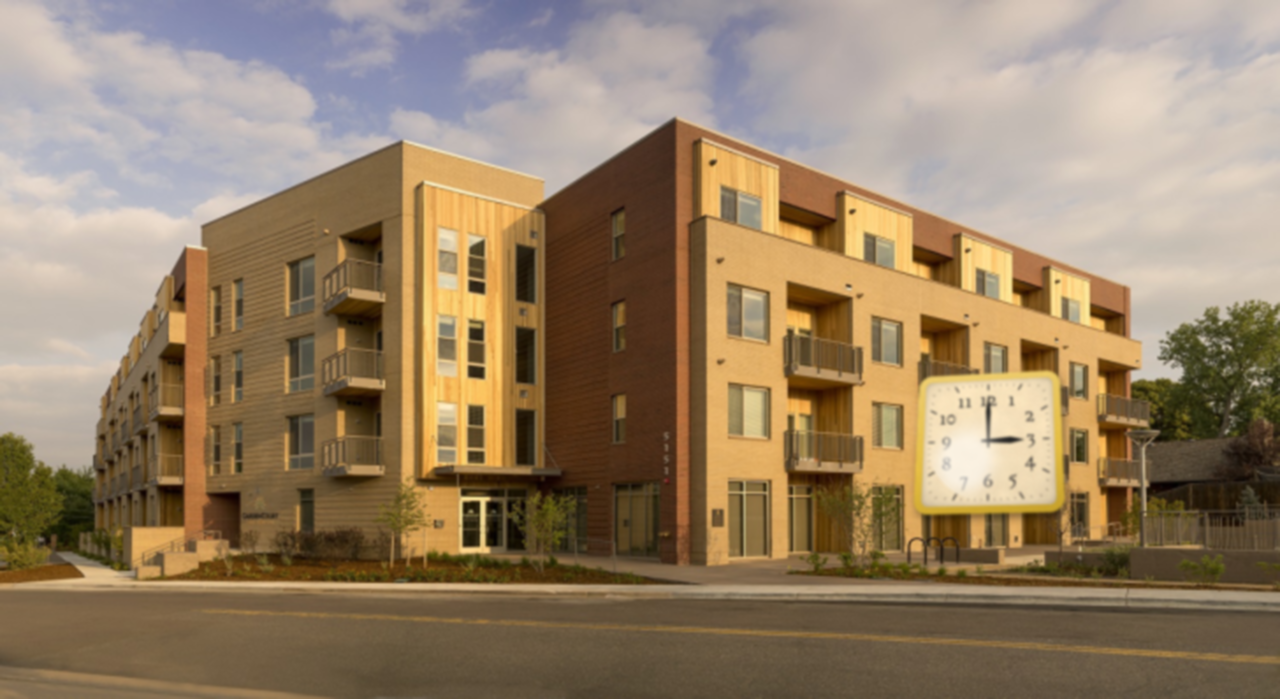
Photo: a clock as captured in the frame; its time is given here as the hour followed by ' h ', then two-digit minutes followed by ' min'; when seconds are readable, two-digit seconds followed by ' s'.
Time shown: 3 h 00 min
